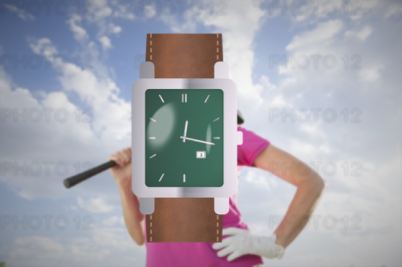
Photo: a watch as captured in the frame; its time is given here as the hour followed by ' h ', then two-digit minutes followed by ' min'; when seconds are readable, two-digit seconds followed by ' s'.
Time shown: 12 h 17 min
